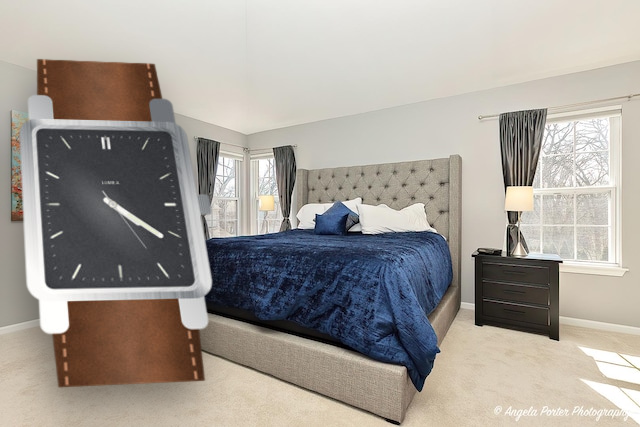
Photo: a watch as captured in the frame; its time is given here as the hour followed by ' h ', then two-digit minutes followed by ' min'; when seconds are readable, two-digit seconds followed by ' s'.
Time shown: 4 h 21 min 25 s
